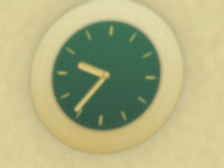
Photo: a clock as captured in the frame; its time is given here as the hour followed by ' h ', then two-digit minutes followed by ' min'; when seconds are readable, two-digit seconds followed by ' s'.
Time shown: 9 h 36 min
